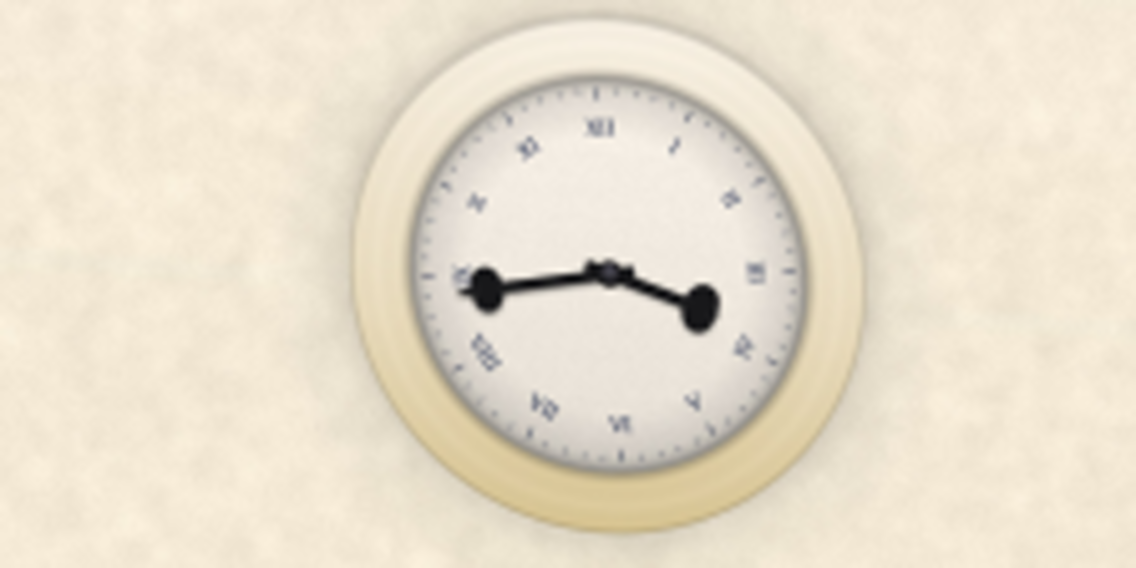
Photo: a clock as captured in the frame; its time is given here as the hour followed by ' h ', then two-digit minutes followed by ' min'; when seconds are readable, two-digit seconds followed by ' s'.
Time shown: 3 h 44 min
